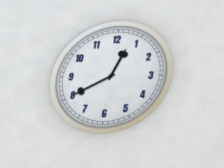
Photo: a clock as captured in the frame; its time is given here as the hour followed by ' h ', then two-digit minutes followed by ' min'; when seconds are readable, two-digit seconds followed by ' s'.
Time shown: 12 h 40 min
